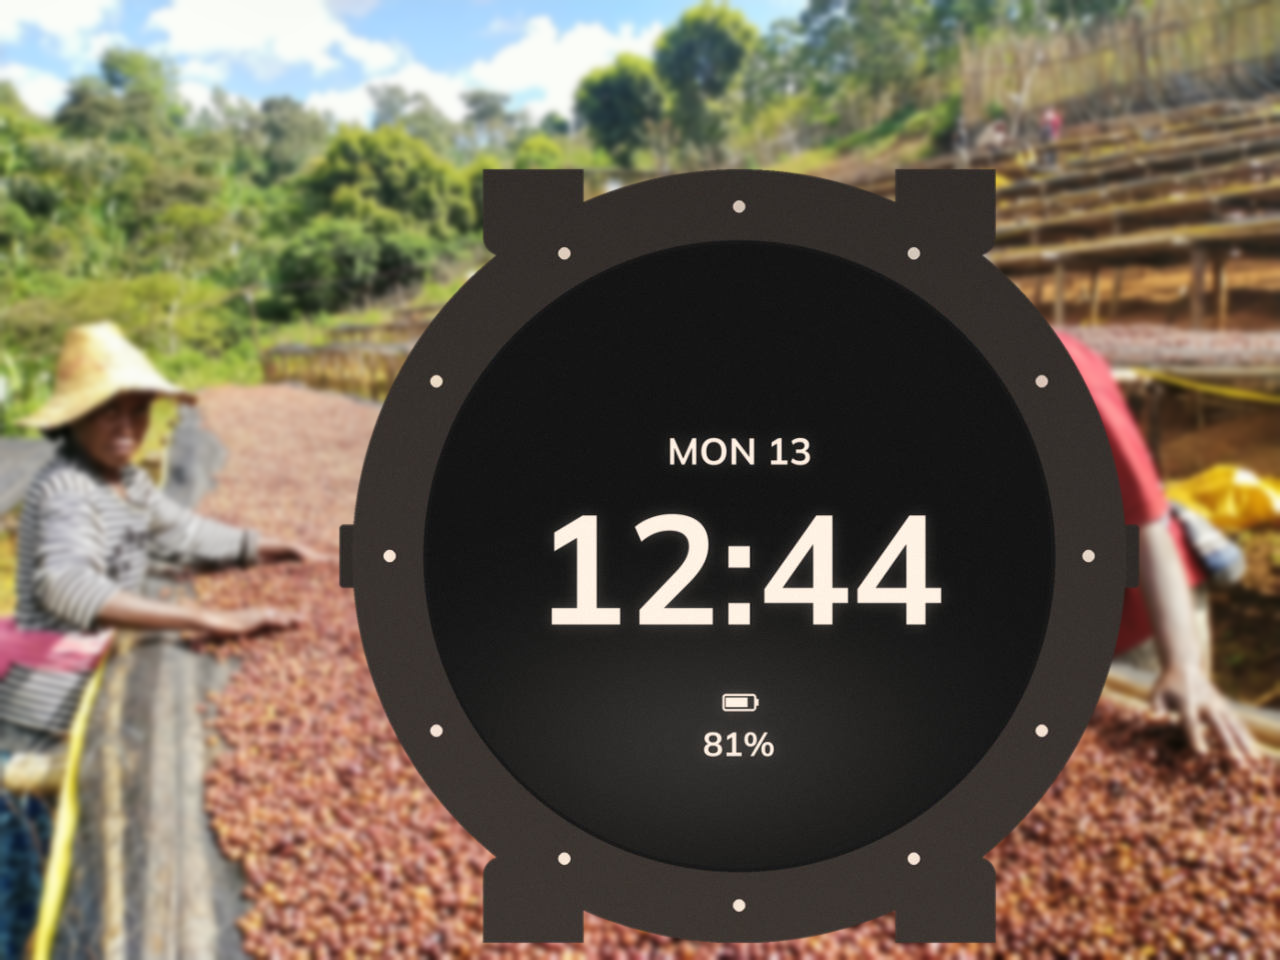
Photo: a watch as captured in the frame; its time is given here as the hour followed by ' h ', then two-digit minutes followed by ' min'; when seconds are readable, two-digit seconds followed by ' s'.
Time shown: 12 h 44 min
